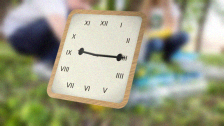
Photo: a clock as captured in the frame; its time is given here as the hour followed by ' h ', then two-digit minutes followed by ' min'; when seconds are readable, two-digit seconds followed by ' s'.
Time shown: 9 h 15 min
